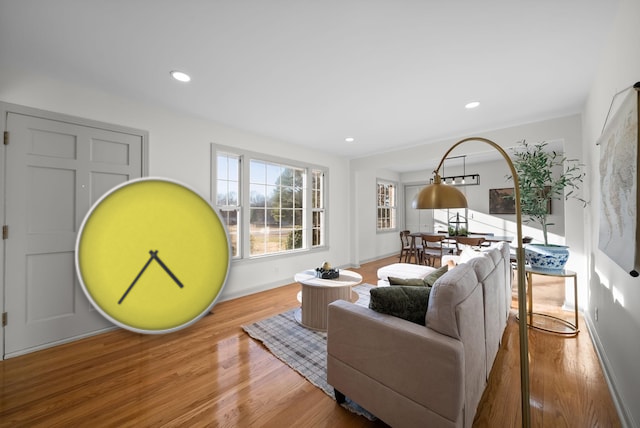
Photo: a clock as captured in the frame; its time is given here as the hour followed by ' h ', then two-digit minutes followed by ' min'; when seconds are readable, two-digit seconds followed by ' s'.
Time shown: 4 h 36 min
